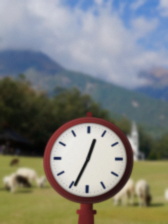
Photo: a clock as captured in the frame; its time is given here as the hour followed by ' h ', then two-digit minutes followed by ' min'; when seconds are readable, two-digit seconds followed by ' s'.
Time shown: 12 h 34 min
